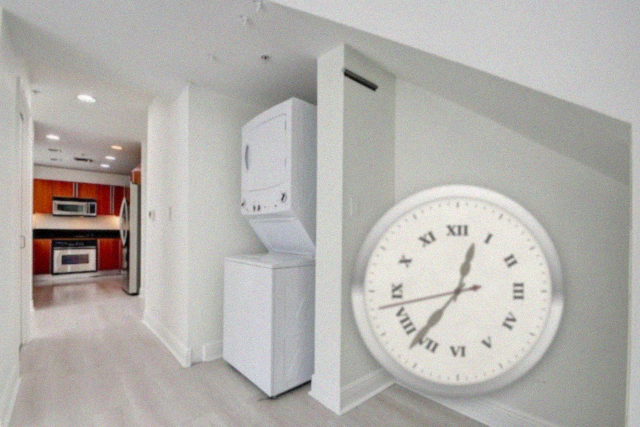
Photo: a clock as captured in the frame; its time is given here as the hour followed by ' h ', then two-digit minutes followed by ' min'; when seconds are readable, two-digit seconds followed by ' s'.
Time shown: 12 h 36 min 43 s
